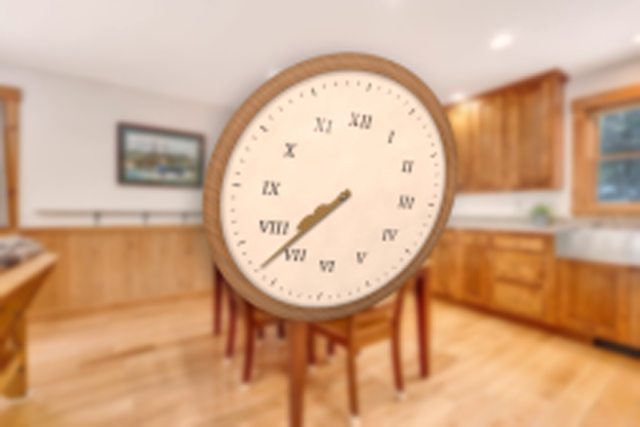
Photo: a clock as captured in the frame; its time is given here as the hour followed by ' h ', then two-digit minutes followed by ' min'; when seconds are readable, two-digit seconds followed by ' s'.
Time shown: 7 h 37 min
